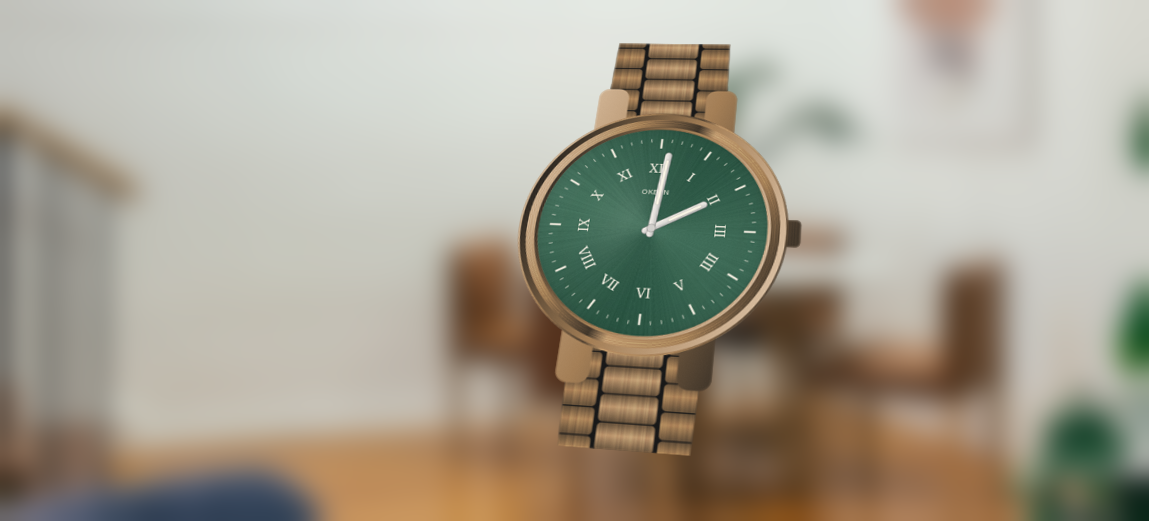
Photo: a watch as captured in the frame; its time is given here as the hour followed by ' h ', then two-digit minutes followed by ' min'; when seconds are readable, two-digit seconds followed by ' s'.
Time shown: 2 h 01 min
